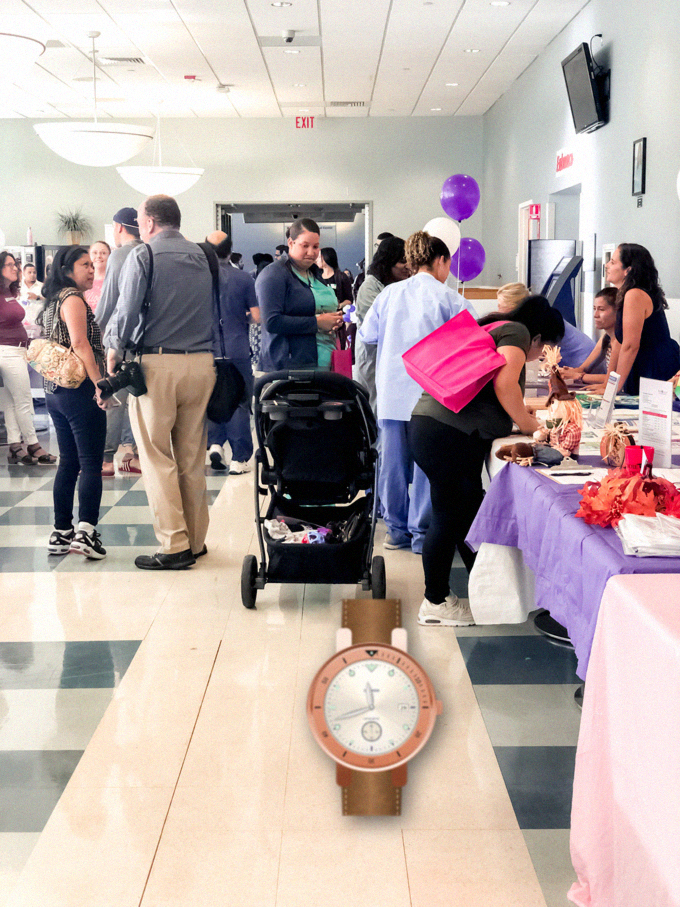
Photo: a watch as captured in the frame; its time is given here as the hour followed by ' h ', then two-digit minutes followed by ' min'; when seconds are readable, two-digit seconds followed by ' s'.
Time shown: 11 h 42 min
